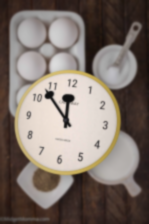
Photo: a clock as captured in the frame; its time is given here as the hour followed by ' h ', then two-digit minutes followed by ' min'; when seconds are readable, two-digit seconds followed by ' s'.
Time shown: 11 h 53 min
